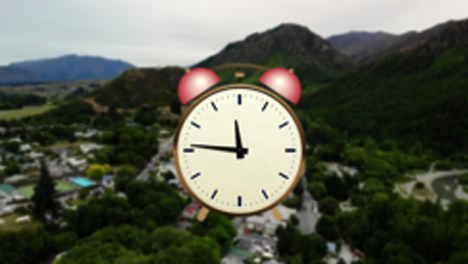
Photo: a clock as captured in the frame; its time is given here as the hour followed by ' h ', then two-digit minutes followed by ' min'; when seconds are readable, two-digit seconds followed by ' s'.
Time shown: 11 h 46 min
